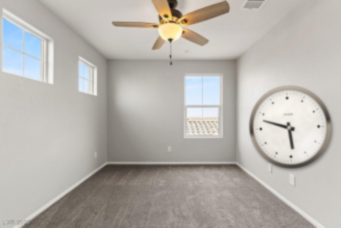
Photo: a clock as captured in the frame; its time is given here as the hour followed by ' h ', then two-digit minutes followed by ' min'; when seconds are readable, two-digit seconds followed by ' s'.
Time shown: 5 h 48 min
